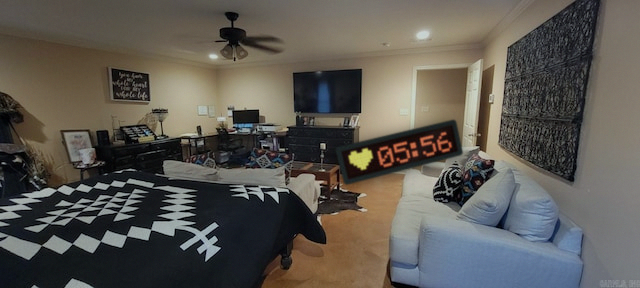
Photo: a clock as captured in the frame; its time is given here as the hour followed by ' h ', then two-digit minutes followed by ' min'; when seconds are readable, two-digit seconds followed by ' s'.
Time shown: 5 h 56 min
